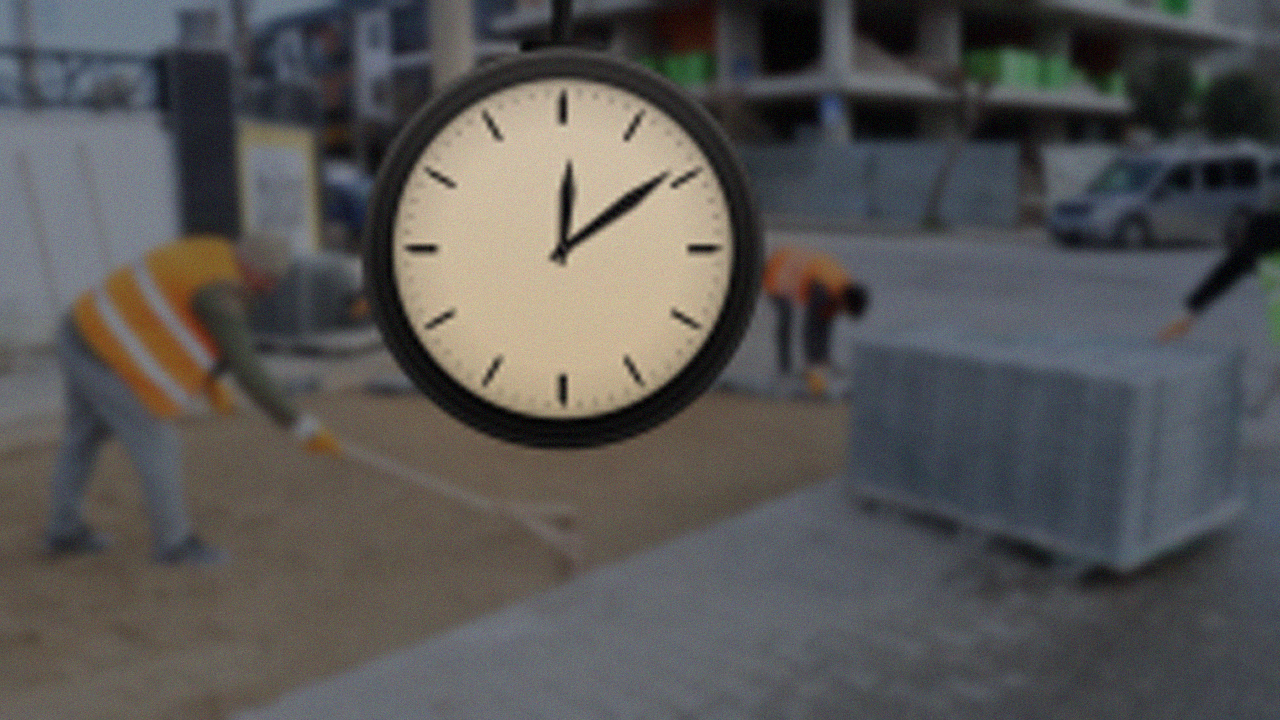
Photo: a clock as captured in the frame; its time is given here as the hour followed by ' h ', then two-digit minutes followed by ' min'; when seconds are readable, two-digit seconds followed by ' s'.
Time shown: 12 h 09 min
